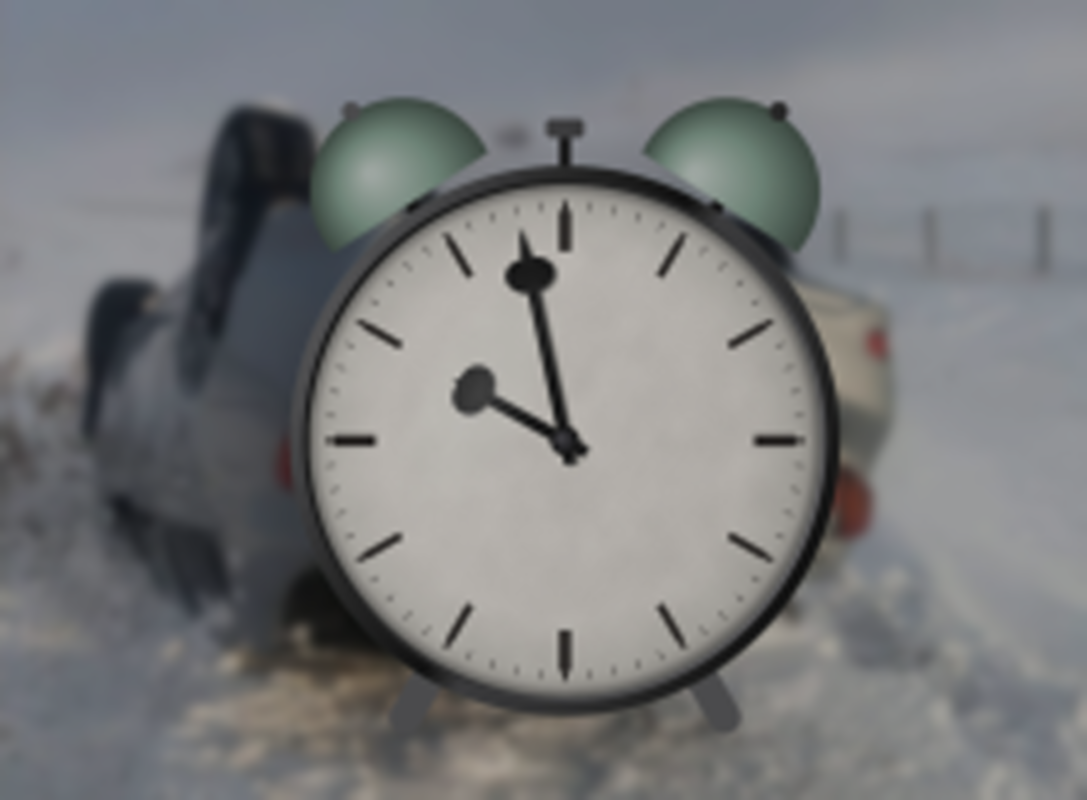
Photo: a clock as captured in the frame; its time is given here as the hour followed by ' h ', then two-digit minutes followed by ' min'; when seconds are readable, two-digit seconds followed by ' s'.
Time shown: 9 h 58 min
